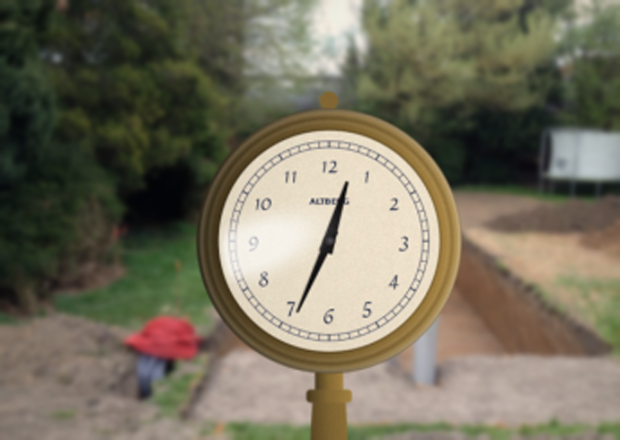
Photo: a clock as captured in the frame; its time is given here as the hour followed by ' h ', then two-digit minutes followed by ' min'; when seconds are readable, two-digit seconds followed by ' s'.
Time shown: 12 h 34 min
